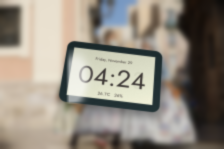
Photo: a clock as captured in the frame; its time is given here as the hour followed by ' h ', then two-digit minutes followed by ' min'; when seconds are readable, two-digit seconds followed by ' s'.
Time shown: 4 h 24 min
